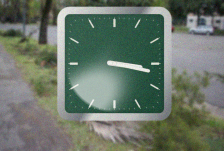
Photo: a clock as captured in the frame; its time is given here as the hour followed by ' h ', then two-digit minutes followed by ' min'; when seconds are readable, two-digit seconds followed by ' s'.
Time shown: 3 h 17 min
